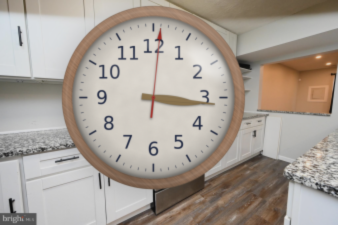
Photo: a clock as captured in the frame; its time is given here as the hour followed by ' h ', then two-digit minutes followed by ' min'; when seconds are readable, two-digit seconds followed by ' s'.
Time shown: 3 h 16 min 01 s
